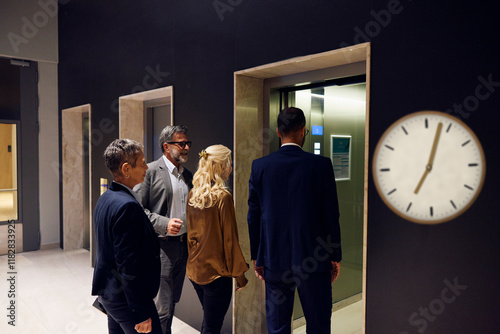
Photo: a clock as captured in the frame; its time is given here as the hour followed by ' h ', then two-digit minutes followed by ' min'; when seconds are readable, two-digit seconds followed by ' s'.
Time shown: 7 h 03 min
